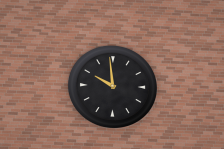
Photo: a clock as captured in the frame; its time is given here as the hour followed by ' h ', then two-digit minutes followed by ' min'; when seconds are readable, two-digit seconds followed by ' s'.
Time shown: 9 h 59 min
